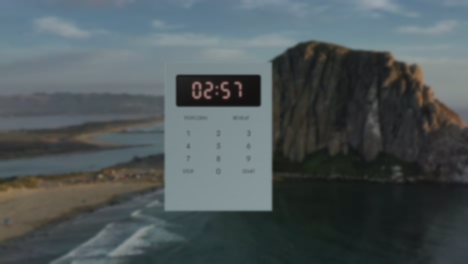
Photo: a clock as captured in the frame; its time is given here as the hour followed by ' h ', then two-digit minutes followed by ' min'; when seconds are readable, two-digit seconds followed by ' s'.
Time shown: 2 h 57 min
